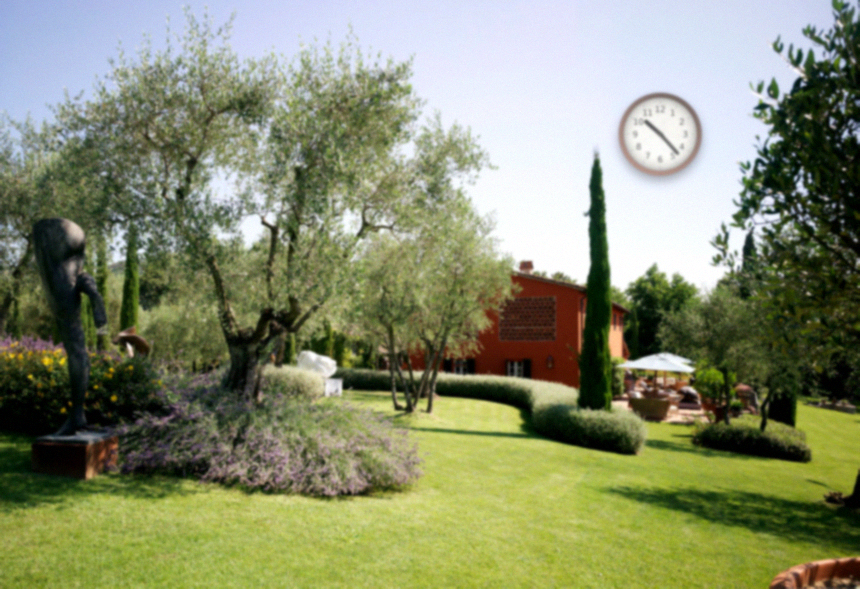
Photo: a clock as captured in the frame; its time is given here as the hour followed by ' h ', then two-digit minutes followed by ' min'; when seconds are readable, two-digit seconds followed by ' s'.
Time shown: 10 h 23 min
